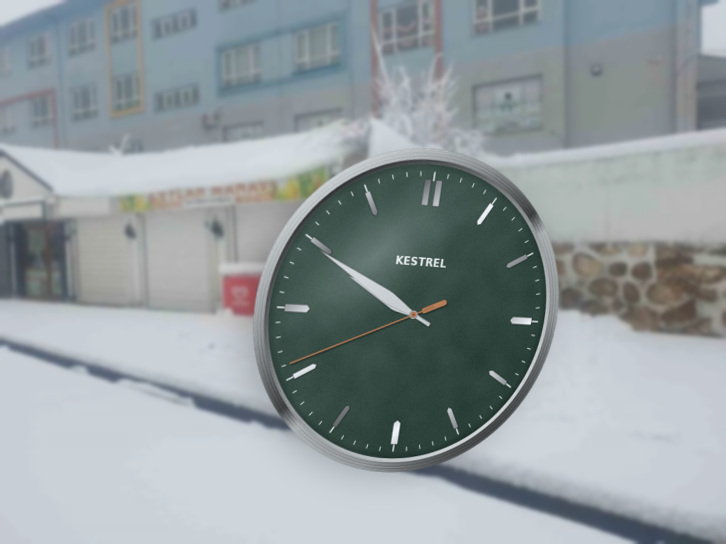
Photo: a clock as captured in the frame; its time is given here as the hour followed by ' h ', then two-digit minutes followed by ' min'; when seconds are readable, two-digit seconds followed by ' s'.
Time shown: 9 h 49 min 41 s
